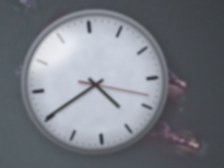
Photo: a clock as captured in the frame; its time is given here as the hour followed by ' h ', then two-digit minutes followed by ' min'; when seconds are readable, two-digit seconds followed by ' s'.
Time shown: 4 h 40 min 18 s
